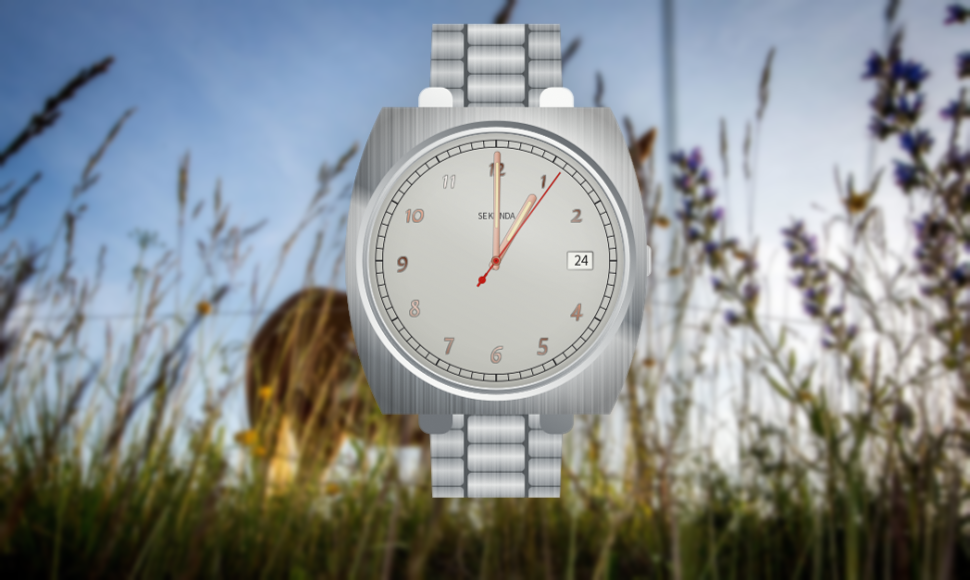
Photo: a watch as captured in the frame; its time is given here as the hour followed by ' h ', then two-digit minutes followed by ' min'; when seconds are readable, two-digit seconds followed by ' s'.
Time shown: 1 h 00 min 06 s
